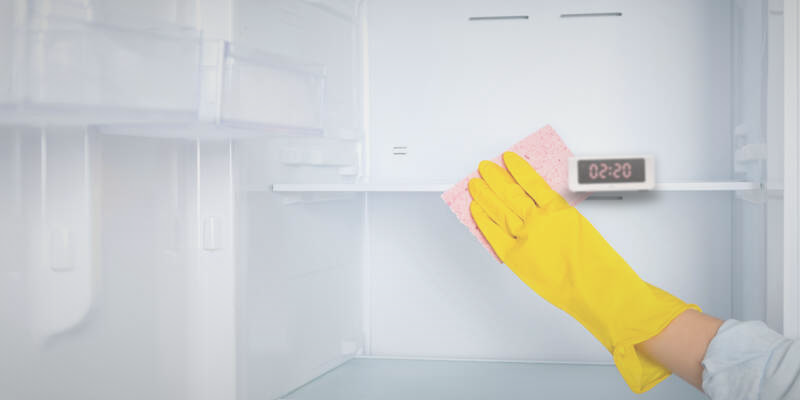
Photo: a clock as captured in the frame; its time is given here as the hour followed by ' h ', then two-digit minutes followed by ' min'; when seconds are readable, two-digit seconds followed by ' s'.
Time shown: 2 h 20 min
